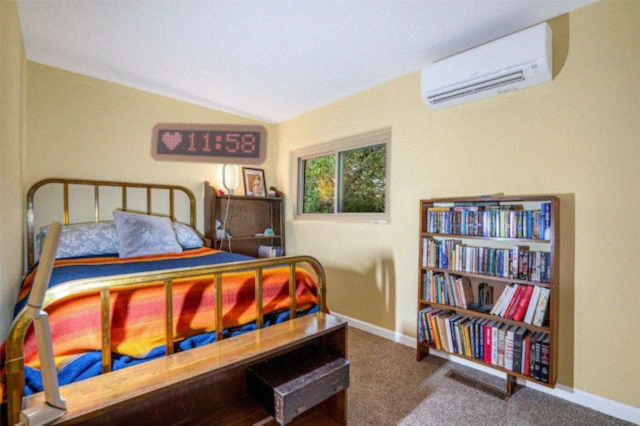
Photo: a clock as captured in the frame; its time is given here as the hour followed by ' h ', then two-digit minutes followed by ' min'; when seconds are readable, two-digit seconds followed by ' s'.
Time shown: 11 h 58 min
